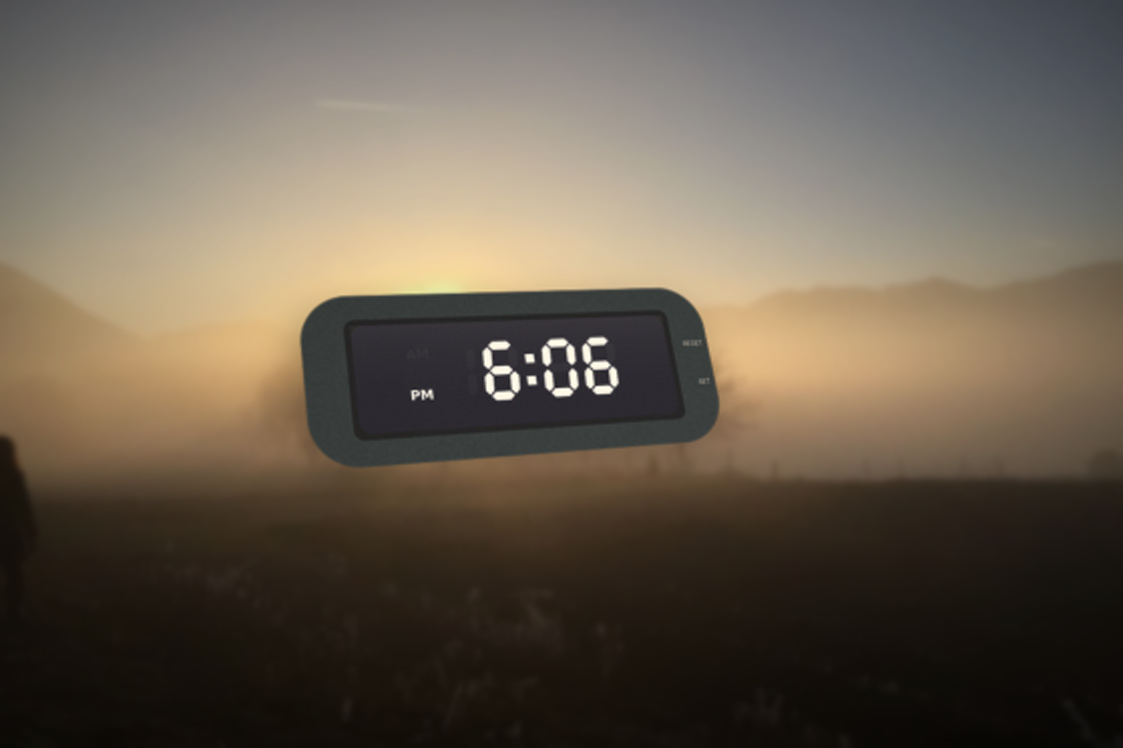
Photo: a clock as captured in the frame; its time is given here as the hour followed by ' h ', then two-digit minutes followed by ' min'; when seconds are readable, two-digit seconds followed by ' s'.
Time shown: 6 h 06 min
